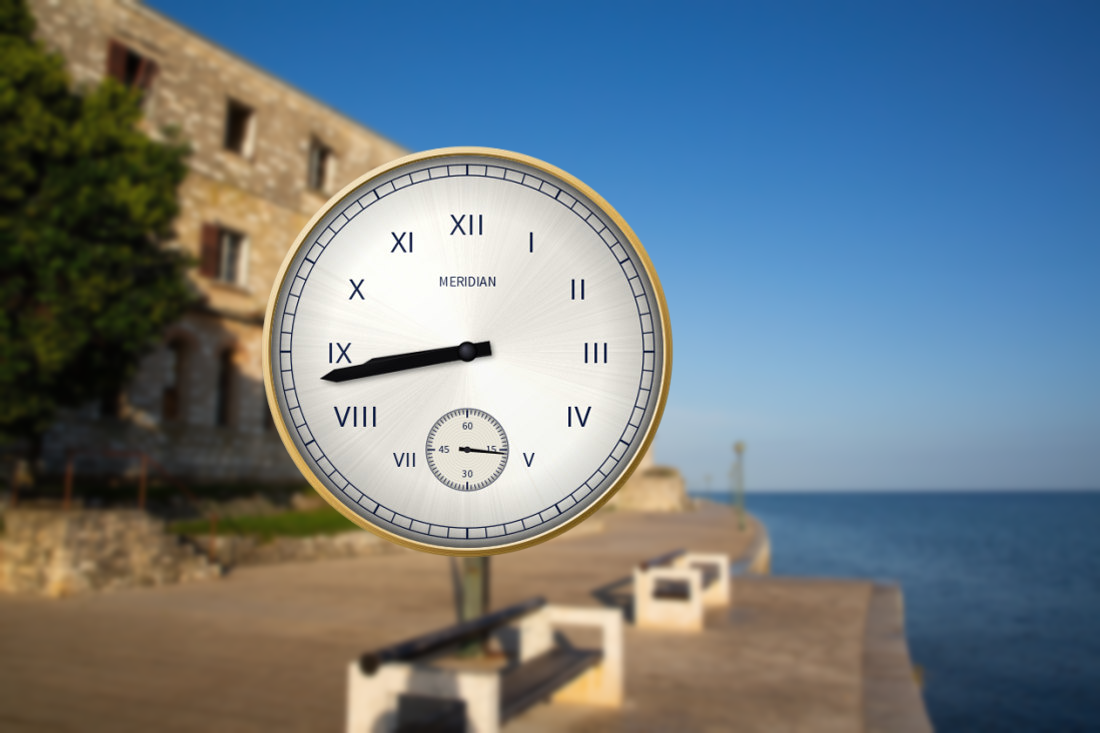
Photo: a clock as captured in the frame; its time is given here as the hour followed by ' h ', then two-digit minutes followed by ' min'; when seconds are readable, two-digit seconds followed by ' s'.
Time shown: 8 h 43 min 16 s
